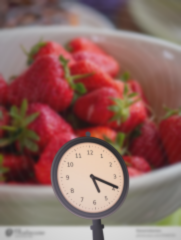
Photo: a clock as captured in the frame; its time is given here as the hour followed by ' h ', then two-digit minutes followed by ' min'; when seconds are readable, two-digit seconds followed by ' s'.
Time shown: 5 h 19 min
